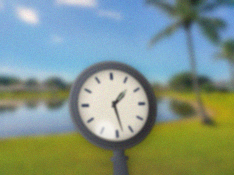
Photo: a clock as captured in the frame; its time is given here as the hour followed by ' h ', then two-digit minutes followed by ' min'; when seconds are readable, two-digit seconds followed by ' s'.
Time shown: 1 h 28 min
